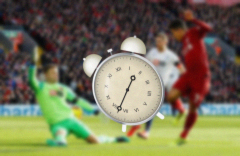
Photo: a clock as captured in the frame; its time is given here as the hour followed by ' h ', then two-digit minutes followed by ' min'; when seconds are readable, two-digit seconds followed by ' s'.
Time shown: 1 h 38 min
